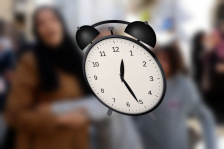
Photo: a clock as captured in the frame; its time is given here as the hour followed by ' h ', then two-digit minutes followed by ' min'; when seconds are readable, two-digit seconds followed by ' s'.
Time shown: 12 h 26 min
